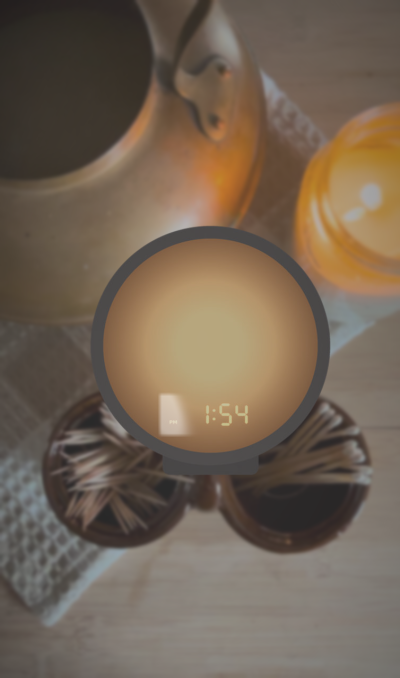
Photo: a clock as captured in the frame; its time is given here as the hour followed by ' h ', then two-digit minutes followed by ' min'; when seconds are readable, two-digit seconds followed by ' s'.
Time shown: 1 h 54 min
